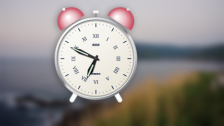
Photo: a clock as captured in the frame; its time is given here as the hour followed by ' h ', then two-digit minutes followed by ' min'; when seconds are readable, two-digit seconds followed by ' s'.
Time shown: 6 h 49 min
